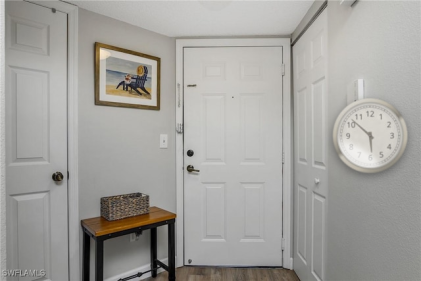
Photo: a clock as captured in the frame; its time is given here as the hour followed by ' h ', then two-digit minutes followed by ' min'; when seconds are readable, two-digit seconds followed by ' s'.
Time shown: 5 h 52 min
